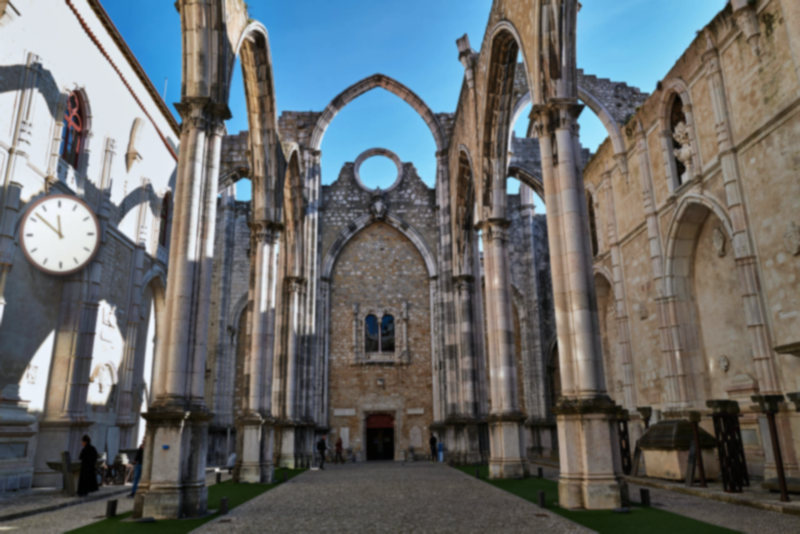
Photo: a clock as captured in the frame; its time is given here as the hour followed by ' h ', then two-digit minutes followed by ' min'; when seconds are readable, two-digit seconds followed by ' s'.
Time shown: 11 h 52 min
